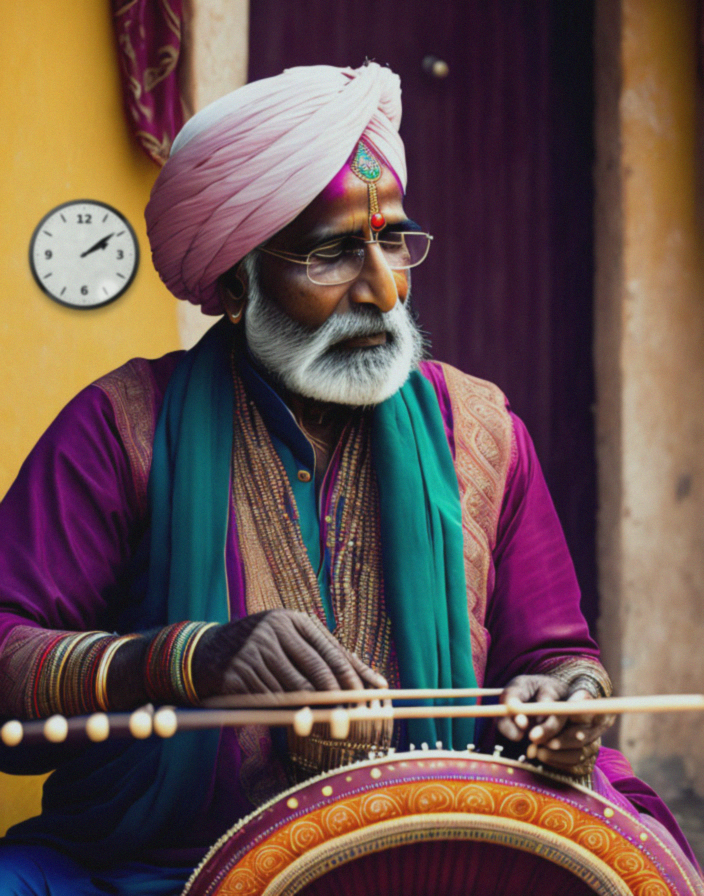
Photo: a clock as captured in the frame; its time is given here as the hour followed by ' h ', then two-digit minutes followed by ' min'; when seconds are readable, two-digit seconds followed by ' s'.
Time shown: 2 h 09 min
